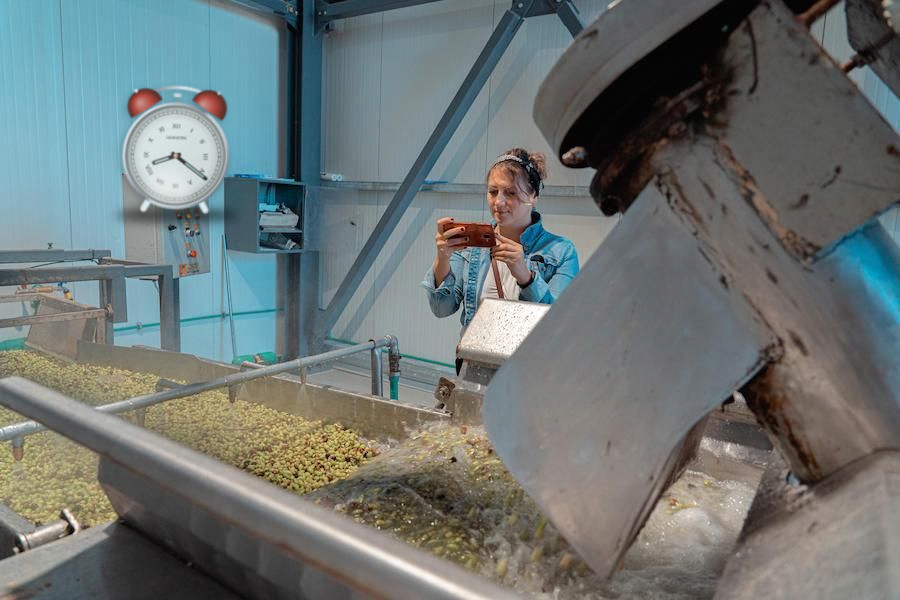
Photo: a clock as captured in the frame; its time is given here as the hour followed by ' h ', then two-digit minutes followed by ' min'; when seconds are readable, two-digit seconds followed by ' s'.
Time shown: 8 h 21 min
